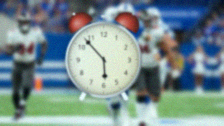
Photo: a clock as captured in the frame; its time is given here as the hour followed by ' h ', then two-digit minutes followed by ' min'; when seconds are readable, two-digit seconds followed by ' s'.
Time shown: 5 h 53 min
